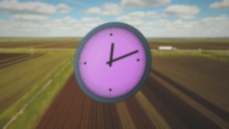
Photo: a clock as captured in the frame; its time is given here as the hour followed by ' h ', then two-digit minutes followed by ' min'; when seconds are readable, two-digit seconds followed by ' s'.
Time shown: 12 h 12 min
